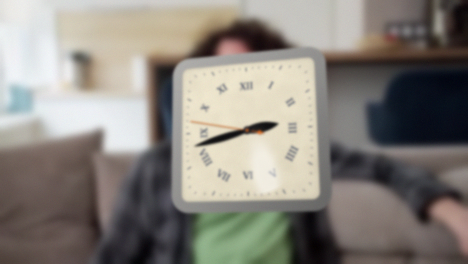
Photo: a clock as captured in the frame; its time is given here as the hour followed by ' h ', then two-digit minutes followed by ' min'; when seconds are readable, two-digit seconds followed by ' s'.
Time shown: 2 h 42 min 47 s
